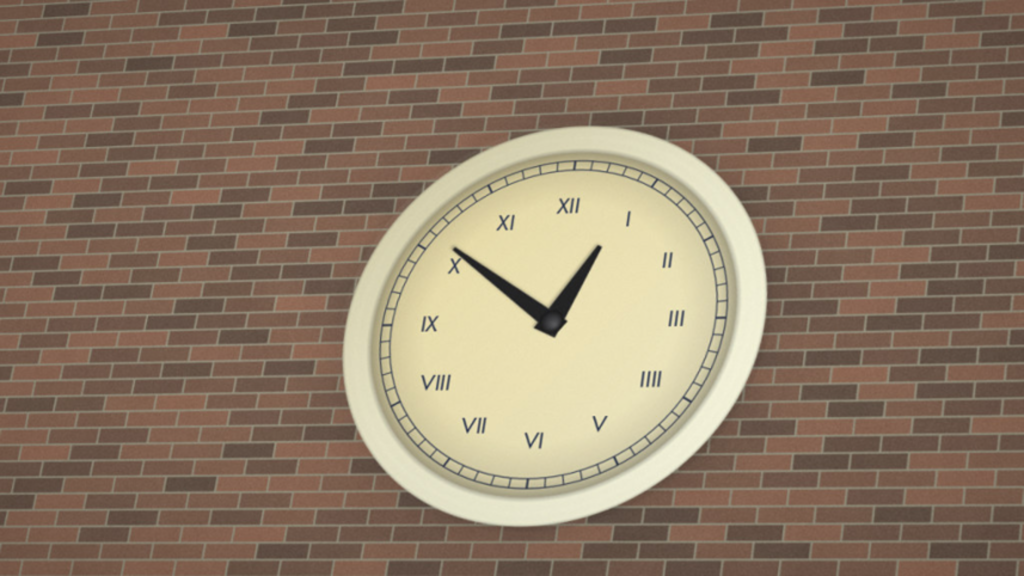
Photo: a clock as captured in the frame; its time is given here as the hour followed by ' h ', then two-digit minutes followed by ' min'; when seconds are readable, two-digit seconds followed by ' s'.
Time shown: 12 h 51 min
